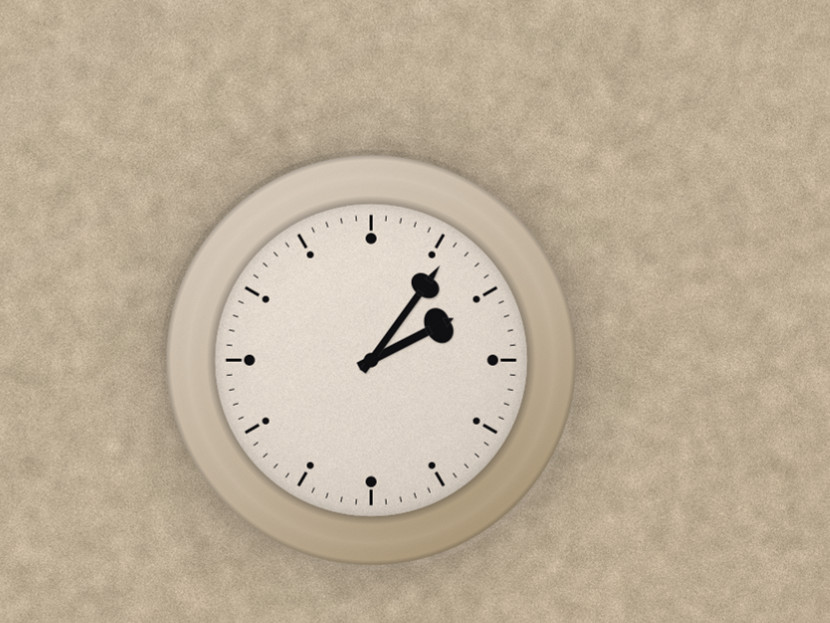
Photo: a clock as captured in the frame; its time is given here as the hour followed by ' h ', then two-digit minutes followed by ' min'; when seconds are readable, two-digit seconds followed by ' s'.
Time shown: 2 h 06 min
